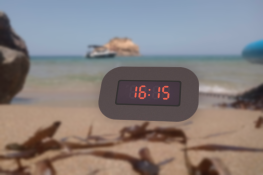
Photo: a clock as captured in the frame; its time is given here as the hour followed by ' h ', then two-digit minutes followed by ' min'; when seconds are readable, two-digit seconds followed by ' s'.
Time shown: 16 h 15 min
